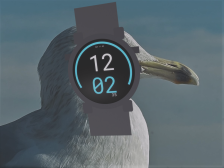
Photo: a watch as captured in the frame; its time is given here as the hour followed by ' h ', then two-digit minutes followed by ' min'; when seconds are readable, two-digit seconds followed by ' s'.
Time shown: 12 h 02 min
